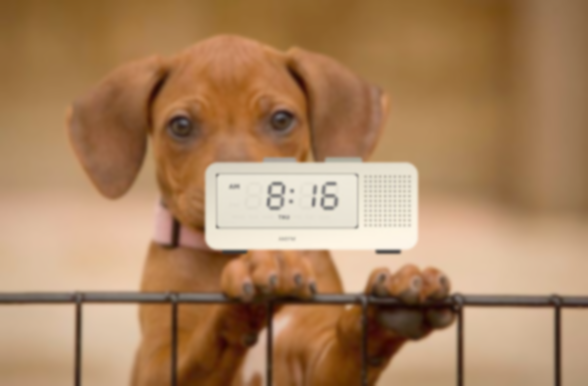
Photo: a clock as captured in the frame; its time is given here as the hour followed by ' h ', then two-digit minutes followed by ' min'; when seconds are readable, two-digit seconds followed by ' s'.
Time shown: 8 h 16 min
